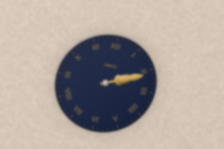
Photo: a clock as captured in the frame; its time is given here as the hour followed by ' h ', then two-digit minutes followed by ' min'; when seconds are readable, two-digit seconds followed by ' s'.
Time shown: 2 h 11 min
